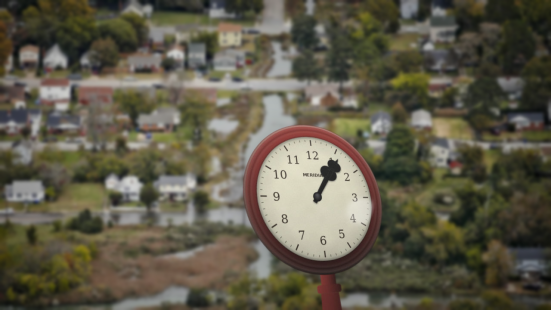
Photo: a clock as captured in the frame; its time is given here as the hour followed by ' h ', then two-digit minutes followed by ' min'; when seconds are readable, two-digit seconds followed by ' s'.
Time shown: 1 h 06 min
